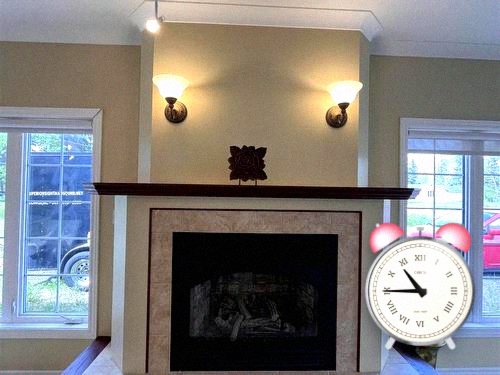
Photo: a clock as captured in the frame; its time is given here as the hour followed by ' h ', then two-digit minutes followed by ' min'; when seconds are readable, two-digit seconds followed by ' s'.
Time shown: 10 h 45 min
